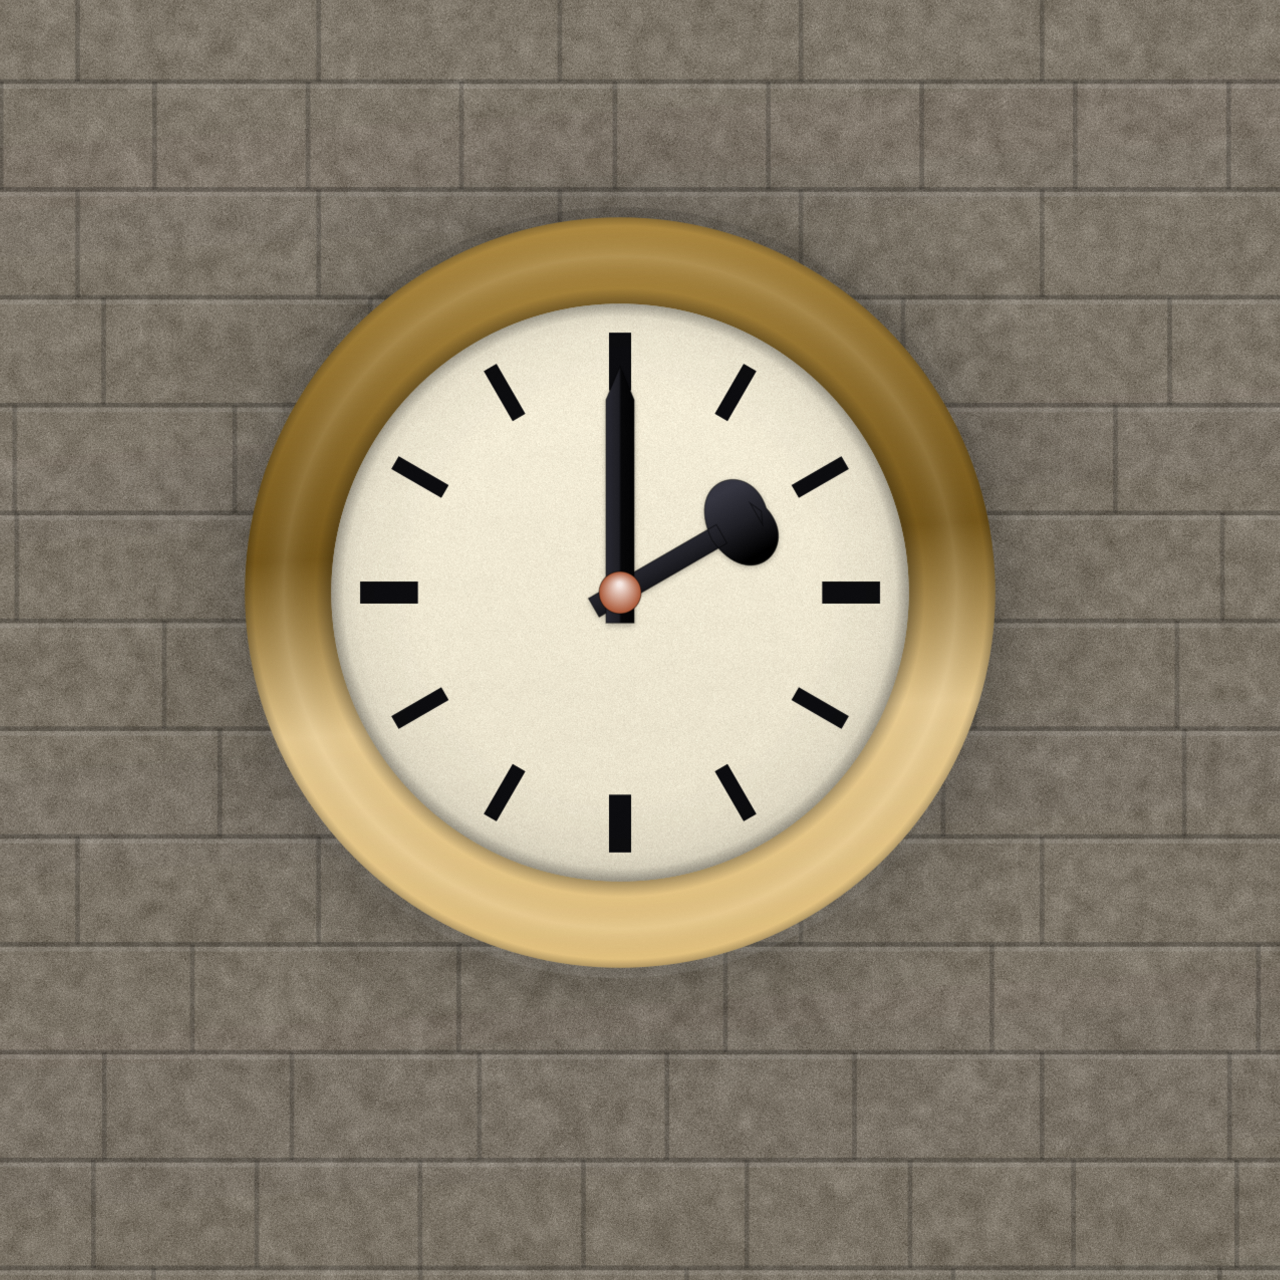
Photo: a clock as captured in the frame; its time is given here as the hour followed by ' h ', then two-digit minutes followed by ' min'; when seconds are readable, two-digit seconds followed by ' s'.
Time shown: 2 h 00 min
